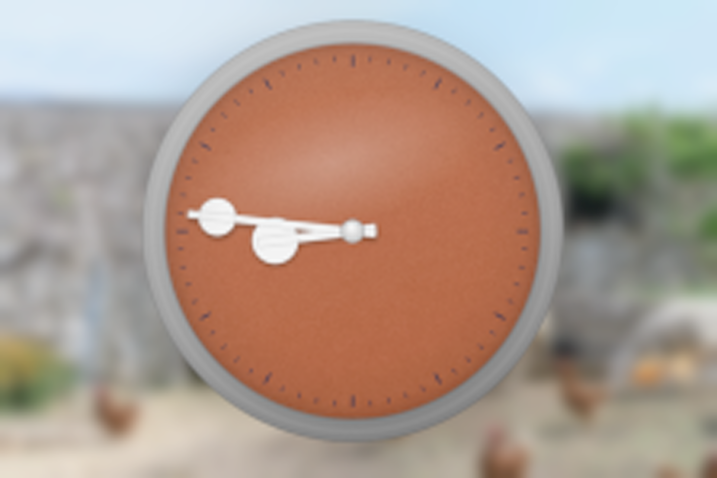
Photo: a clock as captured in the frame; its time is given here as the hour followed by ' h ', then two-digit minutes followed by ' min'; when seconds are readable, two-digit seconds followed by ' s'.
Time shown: 8 h 46 min
